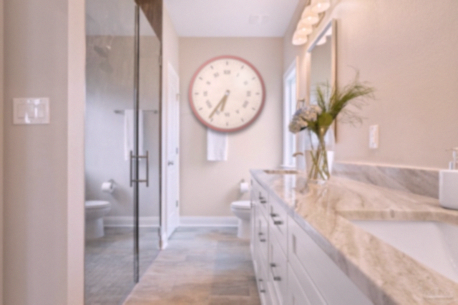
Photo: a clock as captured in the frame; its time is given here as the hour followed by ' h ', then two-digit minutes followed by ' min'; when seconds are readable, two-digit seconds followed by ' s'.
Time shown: 6 h 36 min
